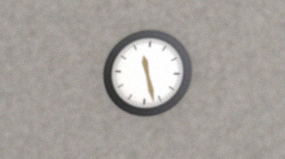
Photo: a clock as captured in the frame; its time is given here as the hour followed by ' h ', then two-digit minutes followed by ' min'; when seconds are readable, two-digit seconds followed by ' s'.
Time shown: 11 h 27 min
